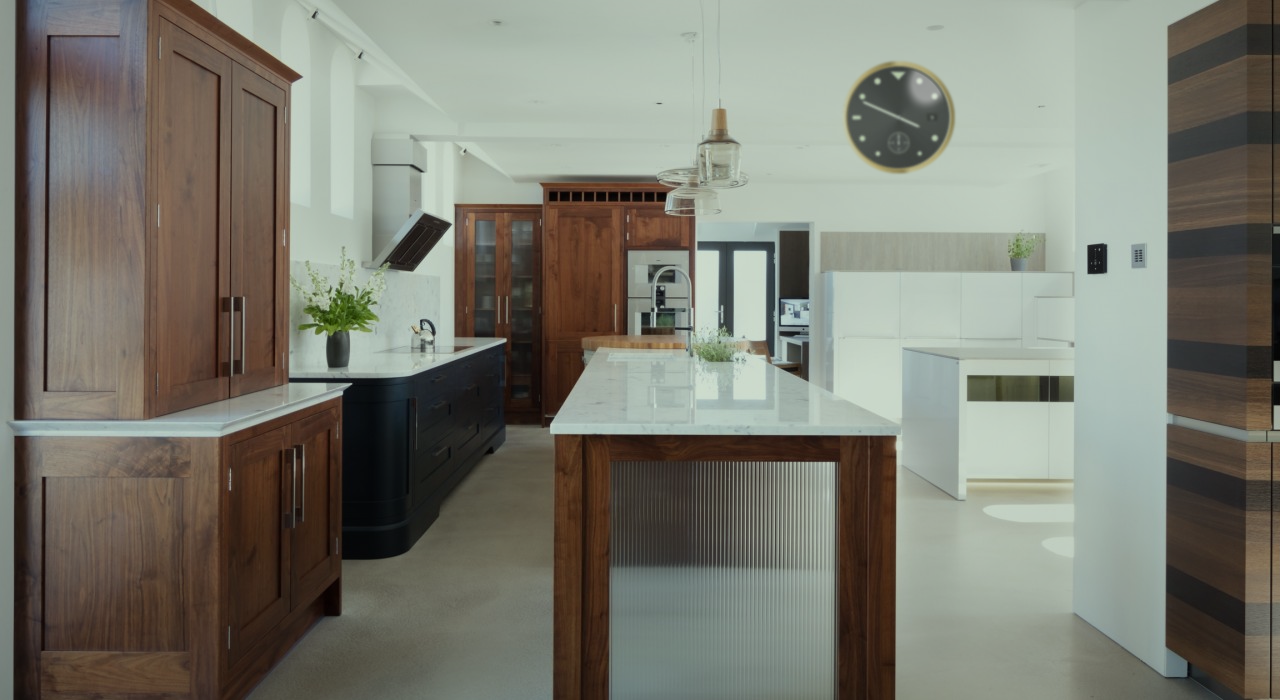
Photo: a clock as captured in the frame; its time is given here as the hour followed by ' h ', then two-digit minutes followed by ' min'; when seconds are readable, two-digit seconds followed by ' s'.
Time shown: 3 h 49 min
